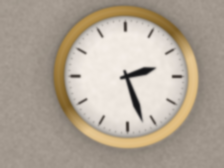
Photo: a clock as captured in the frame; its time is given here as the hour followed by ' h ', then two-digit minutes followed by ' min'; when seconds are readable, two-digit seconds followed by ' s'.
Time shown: 2 h 27 min
